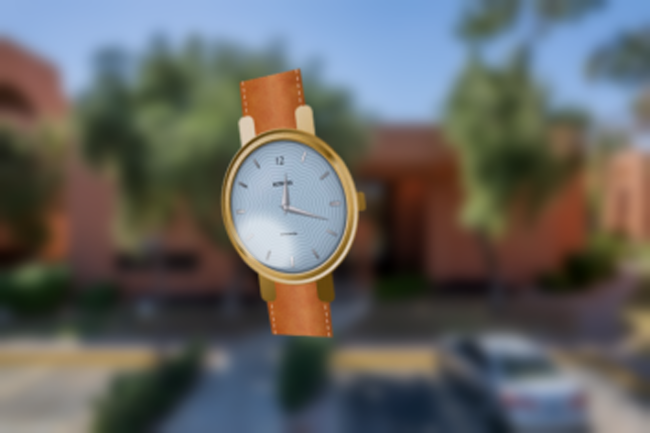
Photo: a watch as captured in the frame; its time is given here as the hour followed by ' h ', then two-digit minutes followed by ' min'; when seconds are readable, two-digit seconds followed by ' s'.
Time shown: 12 h 18 min
